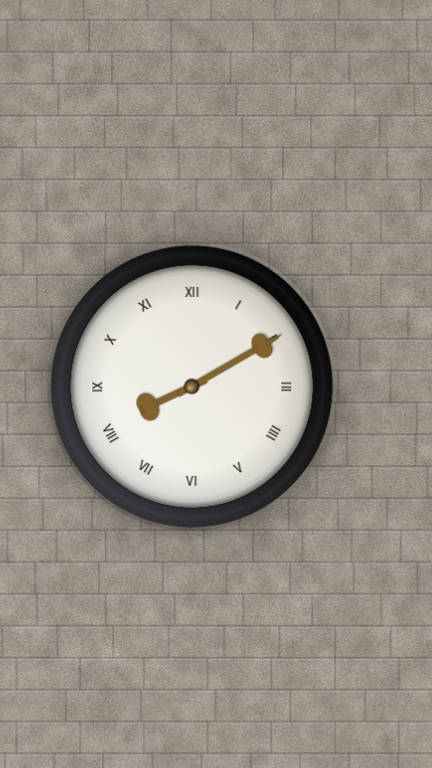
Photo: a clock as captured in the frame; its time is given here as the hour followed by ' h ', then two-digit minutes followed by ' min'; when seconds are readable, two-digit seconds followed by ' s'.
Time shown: 8 h 10 min
